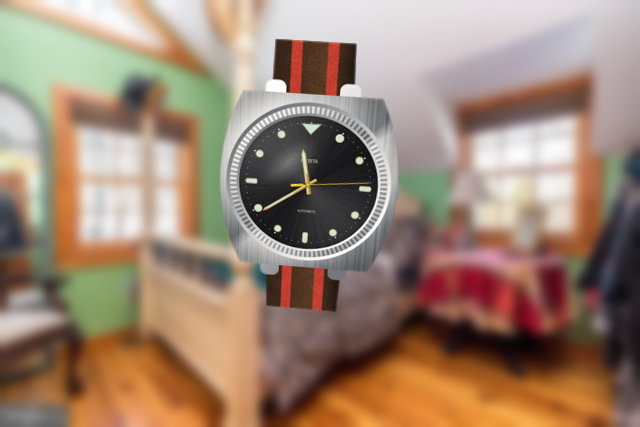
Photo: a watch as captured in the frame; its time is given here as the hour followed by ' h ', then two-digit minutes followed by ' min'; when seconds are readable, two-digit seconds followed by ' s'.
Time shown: 11 h 39 min 14 s
